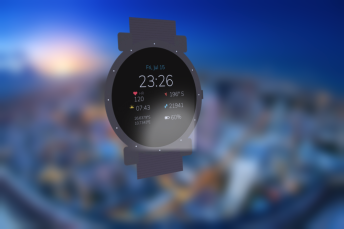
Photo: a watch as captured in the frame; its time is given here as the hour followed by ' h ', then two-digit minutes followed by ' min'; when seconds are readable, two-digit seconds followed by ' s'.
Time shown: 23 h 26 min
